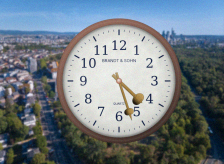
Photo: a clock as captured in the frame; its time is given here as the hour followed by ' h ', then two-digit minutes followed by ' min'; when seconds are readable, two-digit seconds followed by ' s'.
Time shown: 4 h 27 min
